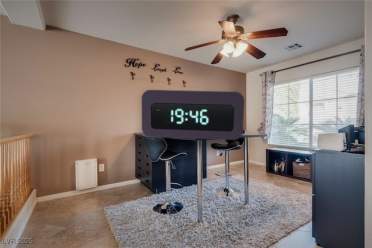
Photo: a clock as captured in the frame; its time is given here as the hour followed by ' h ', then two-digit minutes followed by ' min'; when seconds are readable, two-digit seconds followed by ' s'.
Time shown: 19 h 46 min
